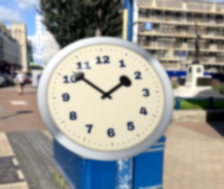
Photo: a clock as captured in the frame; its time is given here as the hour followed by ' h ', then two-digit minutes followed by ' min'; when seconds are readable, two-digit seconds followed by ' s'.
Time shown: 1 h 52 min
